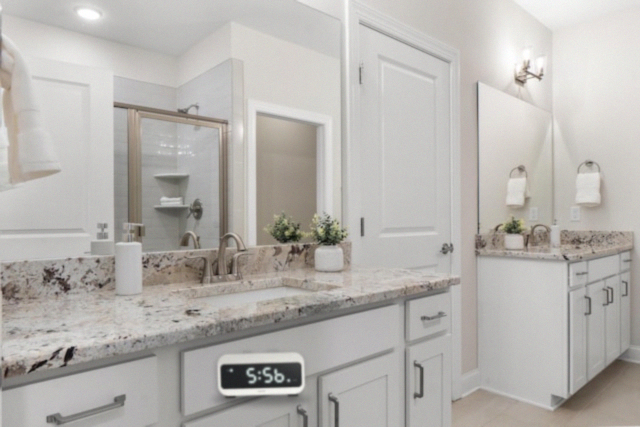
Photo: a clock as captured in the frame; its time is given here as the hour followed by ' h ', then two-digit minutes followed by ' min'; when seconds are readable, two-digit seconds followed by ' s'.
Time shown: 5 h 56 min
